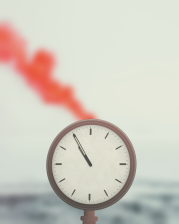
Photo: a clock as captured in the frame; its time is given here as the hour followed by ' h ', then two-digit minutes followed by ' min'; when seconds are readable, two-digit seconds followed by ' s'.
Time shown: 10 h 55 min
